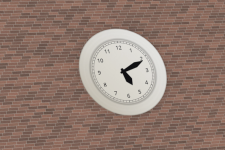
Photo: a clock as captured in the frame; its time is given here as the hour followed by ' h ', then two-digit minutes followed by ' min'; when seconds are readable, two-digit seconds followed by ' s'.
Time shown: 5 h 11 min
